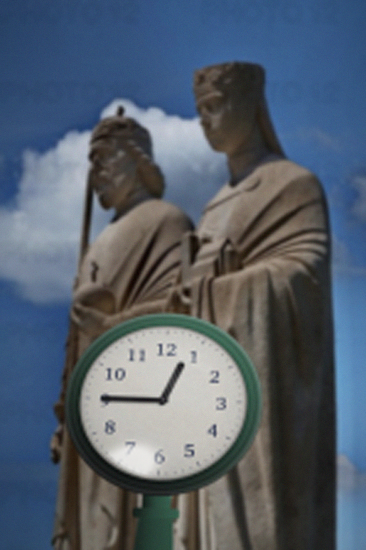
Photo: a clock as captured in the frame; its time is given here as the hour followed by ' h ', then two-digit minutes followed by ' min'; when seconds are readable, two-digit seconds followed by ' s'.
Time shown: 12 h 45 min
